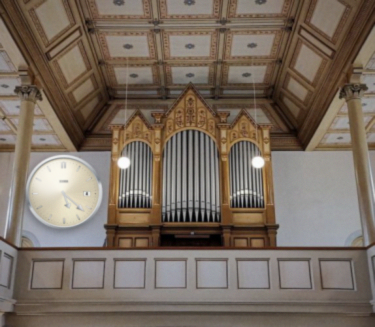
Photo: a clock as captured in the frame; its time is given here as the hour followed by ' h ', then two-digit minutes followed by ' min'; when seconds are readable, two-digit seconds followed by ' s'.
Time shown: 5 h 22 min
